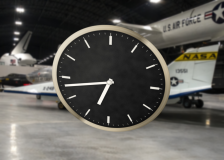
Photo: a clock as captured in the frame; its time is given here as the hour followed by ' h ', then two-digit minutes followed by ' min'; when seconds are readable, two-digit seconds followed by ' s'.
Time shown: 6 h 43 min
